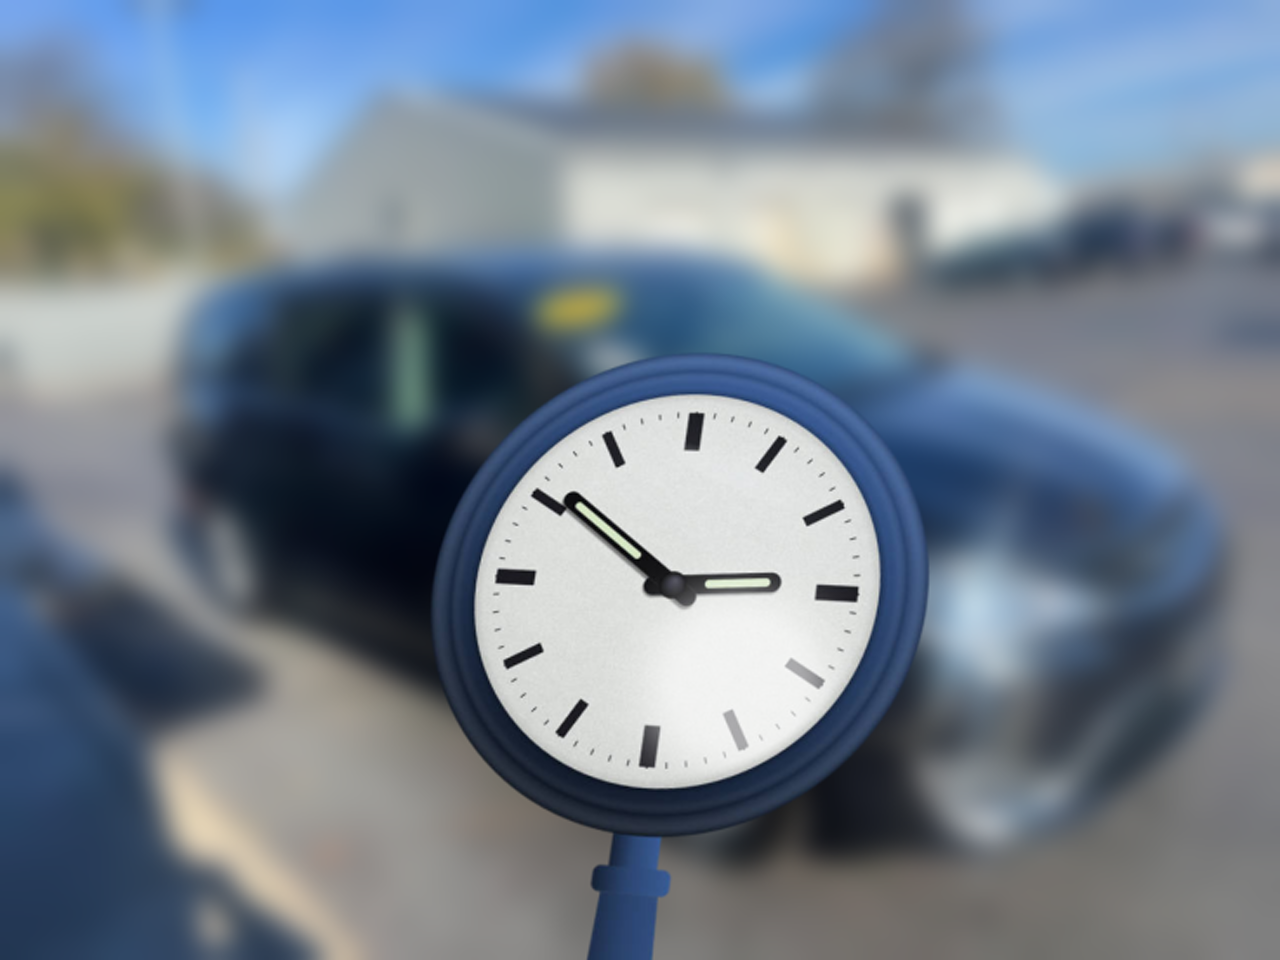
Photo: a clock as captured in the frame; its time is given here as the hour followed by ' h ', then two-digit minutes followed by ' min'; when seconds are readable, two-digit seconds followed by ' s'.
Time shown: 2 h 51 min
